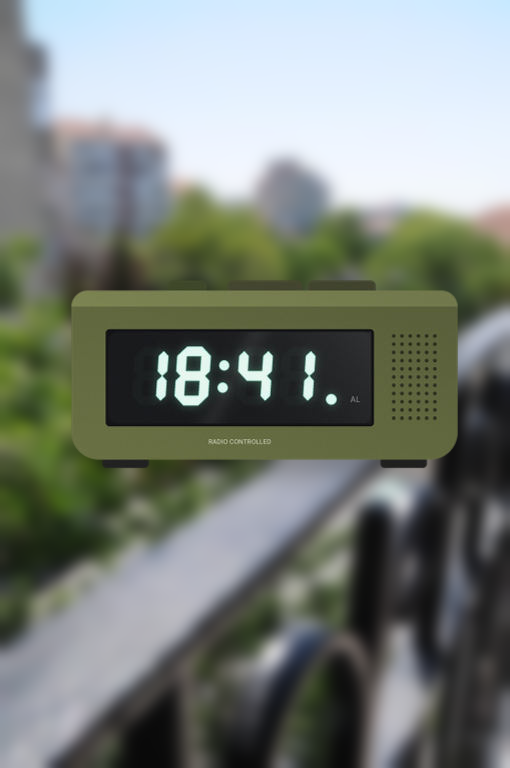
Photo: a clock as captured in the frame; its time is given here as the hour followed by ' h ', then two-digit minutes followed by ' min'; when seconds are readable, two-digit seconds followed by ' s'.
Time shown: 18 h 41 min
